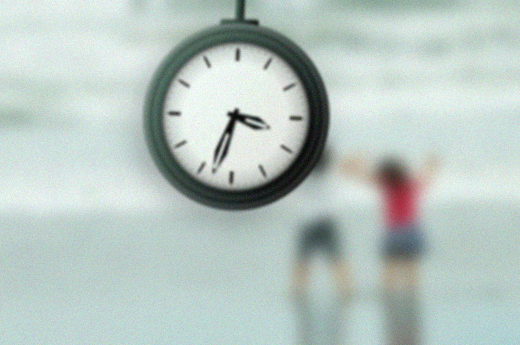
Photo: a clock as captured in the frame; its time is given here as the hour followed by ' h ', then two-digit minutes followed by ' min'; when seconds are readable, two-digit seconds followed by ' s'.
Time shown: 3 h 33 min
